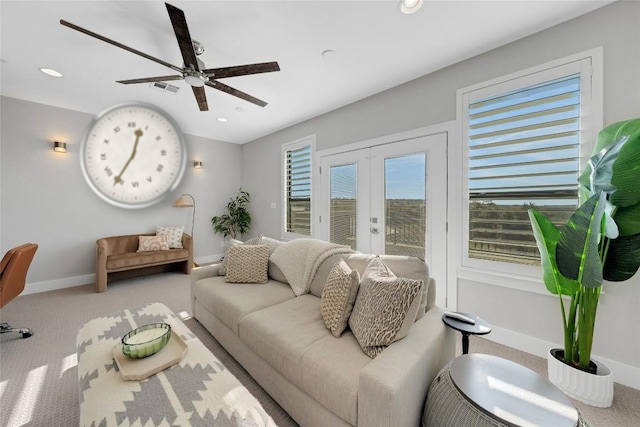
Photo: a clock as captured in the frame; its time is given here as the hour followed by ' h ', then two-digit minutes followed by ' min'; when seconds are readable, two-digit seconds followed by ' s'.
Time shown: 12 h 36 min
